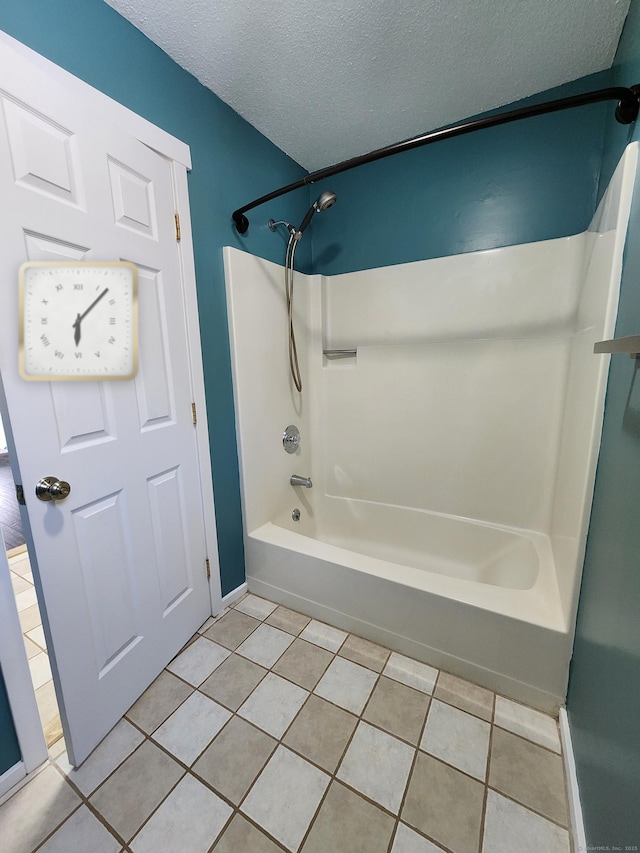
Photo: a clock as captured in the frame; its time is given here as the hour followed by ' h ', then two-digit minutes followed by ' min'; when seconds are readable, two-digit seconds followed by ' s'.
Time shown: 6 h 07 min
